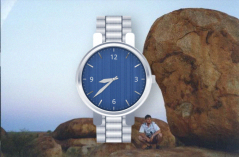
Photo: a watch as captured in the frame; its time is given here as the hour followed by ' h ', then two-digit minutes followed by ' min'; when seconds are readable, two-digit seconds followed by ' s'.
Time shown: 8 h 38 min
